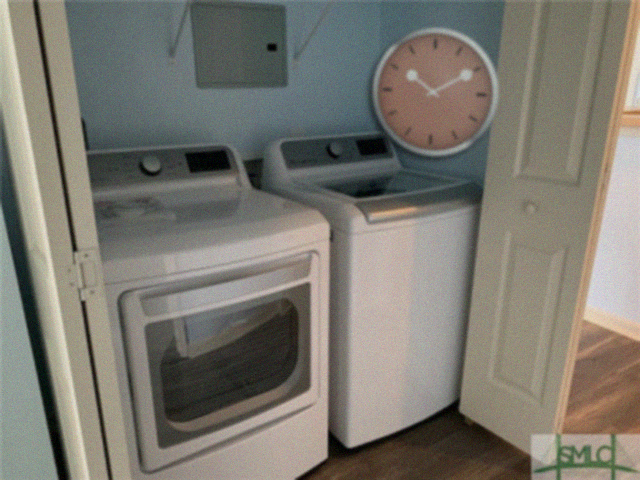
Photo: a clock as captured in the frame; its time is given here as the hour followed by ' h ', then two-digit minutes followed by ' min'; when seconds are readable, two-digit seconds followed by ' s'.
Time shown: 10 h 10 min
